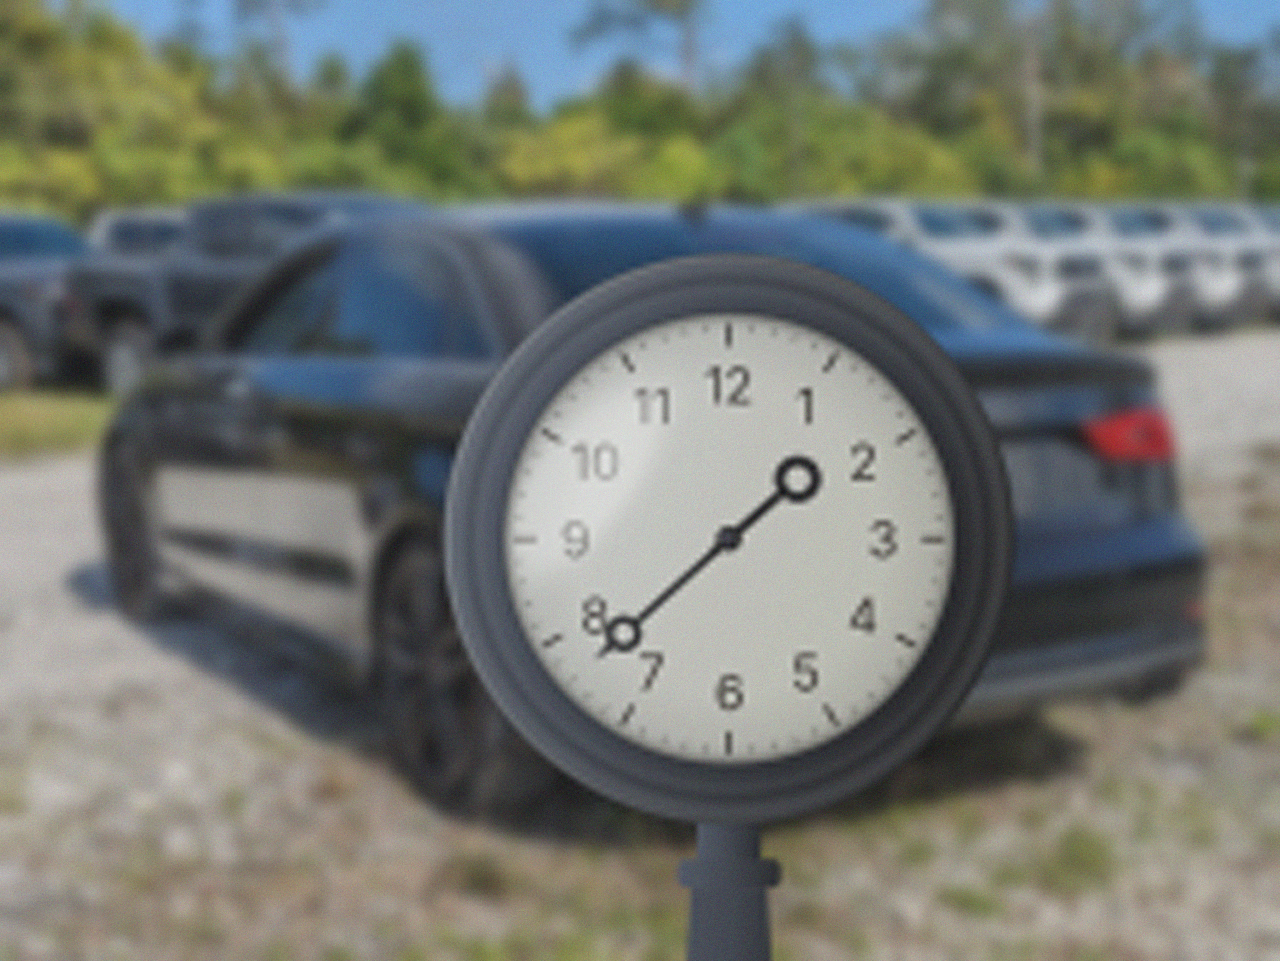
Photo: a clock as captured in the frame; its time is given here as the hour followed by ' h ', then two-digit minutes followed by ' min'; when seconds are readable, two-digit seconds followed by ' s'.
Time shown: 1 h 38 min
